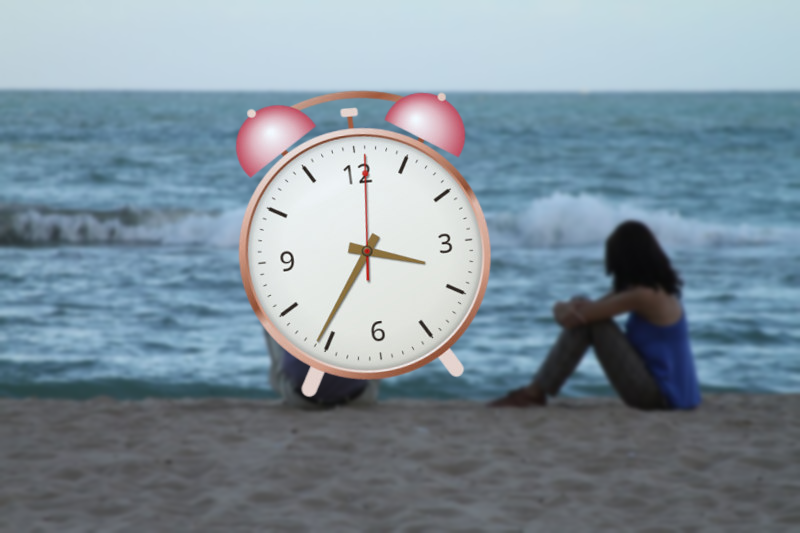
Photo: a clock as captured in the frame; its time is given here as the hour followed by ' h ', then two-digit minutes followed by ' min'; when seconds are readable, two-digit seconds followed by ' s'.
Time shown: 3 h 36 min 01 s
